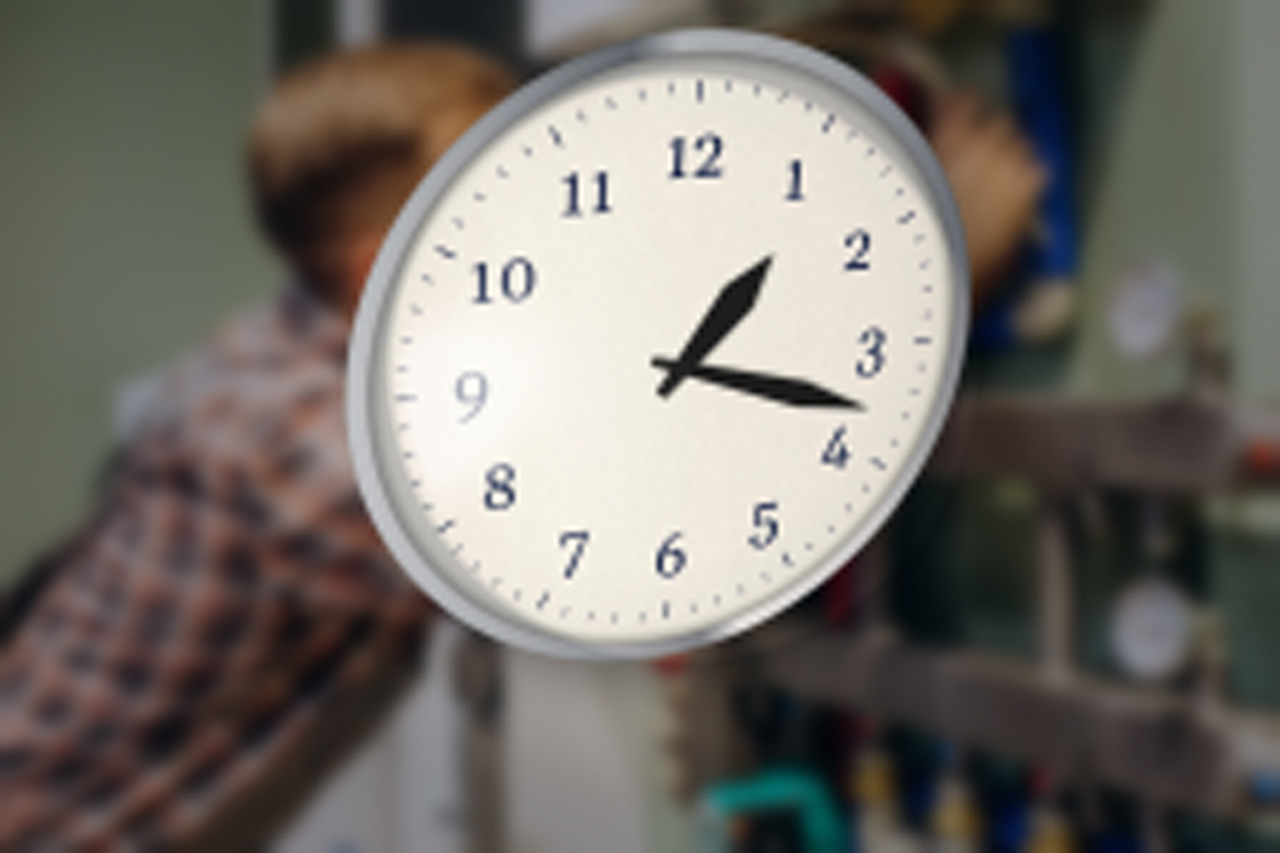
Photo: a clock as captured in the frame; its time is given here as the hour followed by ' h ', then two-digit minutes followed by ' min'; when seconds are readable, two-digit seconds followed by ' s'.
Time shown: 1 h 18 min
